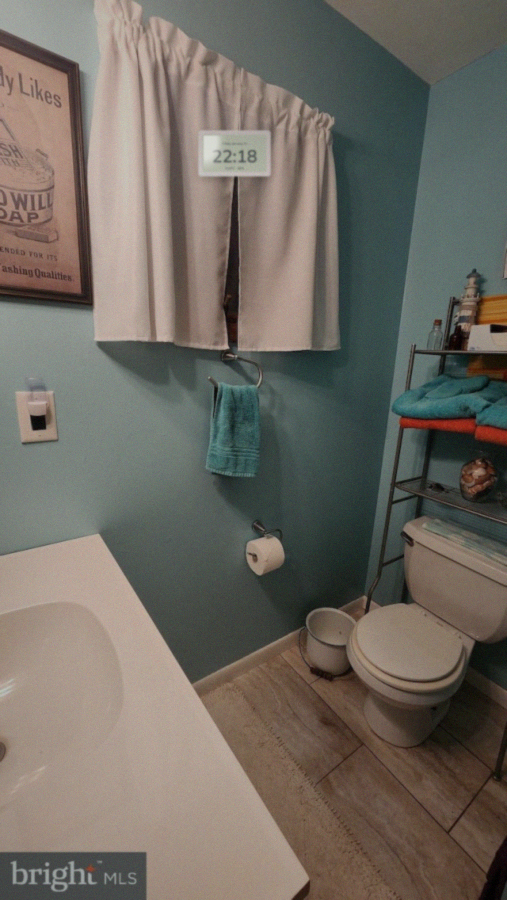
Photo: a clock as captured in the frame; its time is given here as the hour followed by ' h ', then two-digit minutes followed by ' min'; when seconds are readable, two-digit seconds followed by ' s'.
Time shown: 22 h 18 min
